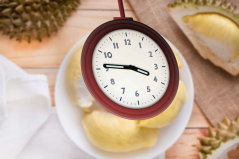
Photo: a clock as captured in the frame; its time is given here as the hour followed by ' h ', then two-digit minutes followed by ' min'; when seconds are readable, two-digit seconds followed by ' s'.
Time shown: 3 h 46 min
